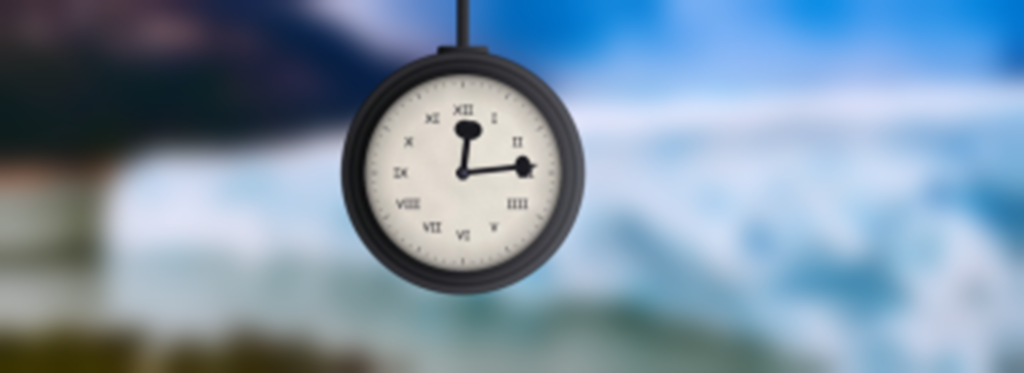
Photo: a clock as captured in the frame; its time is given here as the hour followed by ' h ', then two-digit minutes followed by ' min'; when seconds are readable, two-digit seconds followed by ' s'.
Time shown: 12 h 14 min
